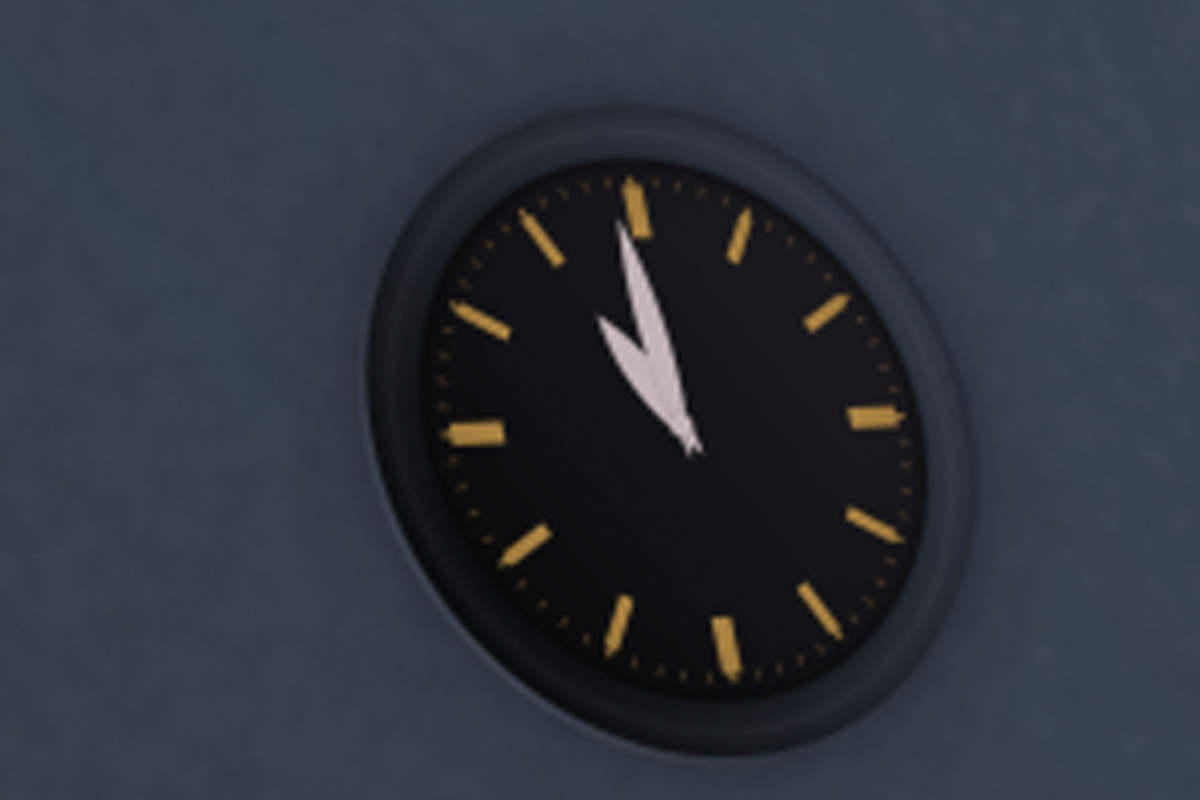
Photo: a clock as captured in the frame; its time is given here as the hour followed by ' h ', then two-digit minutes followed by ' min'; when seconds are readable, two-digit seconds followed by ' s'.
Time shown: 10 h 59 min
